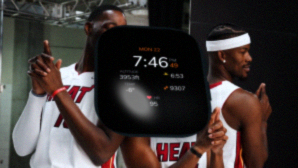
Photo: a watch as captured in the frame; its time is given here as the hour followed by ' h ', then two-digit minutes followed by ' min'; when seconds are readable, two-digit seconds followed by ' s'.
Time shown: 7 h 46 min
